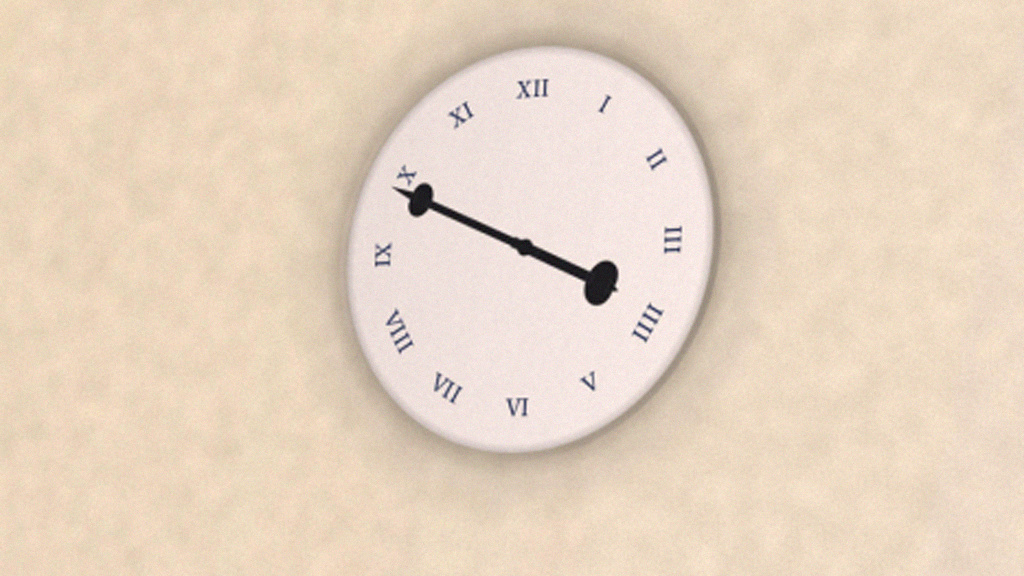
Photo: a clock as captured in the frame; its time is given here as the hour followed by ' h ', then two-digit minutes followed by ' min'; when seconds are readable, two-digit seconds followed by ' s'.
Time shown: 3 h 49 min
